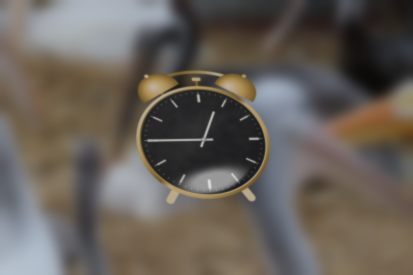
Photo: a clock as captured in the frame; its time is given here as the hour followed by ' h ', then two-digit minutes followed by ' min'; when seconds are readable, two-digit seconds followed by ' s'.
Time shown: 12 h 45 min
